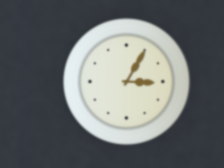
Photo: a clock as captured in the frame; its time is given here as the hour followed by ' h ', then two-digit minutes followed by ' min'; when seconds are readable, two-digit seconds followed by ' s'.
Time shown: 3 h 05 min
